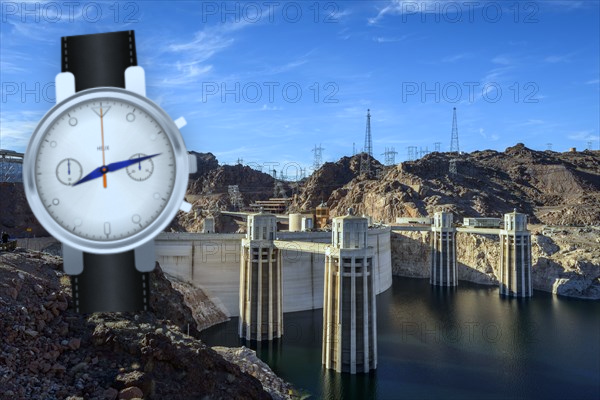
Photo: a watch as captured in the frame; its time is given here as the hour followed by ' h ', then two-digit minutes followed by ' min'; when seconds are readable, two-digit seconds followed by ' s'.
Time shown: 8 h 13 min
